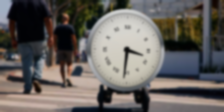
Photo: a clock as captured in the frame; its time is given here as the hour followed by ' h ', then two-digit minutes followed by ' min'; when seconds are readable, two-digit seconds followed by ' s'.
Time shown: 3 h 31 min
